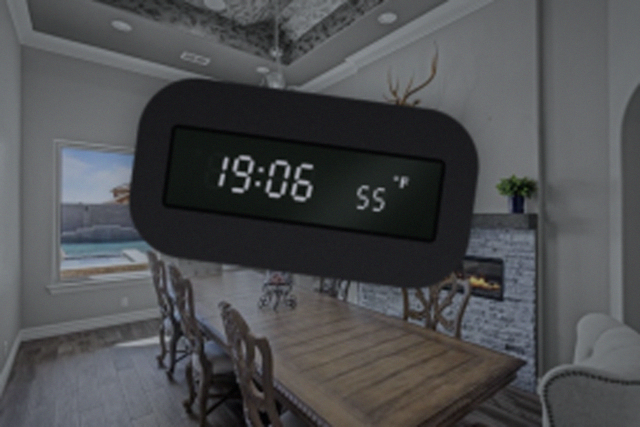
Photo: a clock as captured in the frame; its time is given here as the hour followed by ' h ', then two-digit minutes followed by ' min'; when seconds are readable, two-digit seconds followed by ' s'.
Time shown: 19 h 06 min
